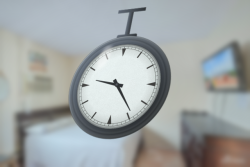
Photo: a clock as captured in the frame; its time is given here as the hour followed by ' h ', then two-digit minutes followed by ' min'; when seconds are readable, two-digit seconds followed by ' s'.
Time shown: 9 h 24 min
